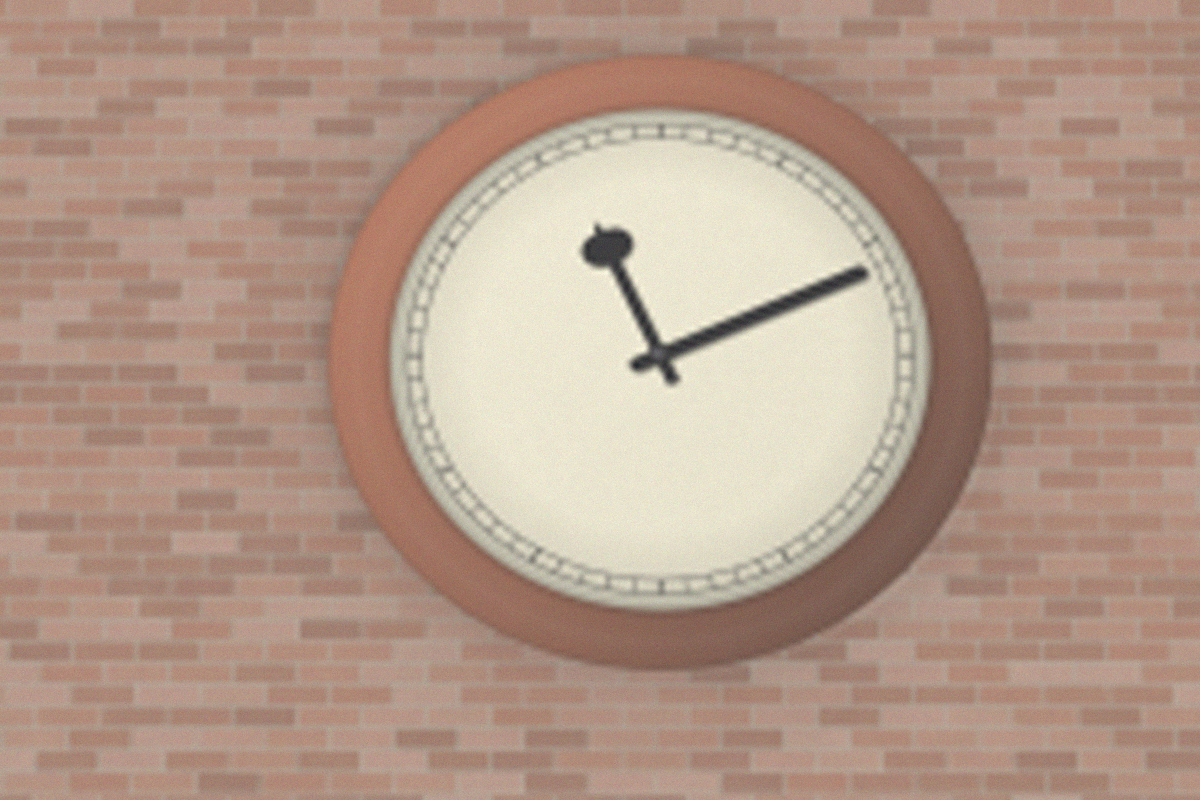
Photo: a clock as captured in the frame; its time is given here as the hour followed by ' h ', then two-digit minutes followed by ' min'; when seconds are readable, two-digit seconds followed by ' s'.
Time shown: 11 h 11 min
